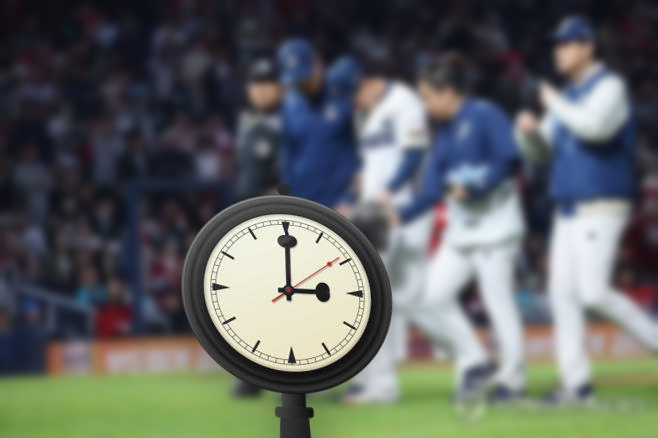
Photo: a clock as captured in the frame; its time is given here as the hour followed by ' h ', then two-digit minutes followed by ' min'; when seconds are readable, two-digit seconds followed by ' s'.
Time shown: 3 h 00 min 09 s
